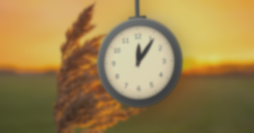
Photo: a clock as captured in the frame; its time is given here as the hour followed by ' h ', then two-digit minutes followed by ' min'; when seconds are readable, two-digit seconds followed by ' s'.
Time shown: 12 h 06 min
